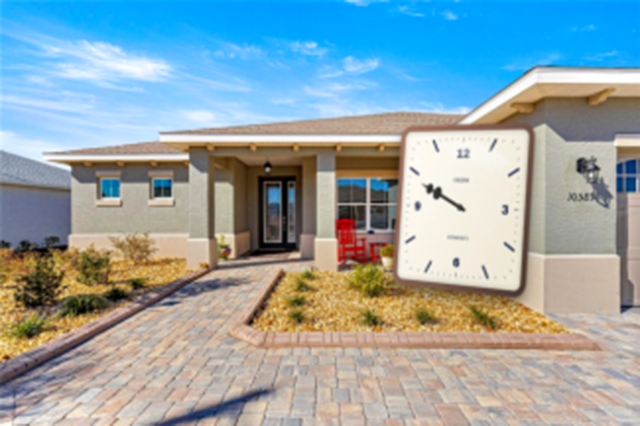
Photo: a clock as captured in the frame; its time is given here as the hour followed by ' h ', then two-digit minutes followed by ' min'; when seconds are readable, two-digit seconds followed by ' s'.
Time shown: 9 h 49 min
